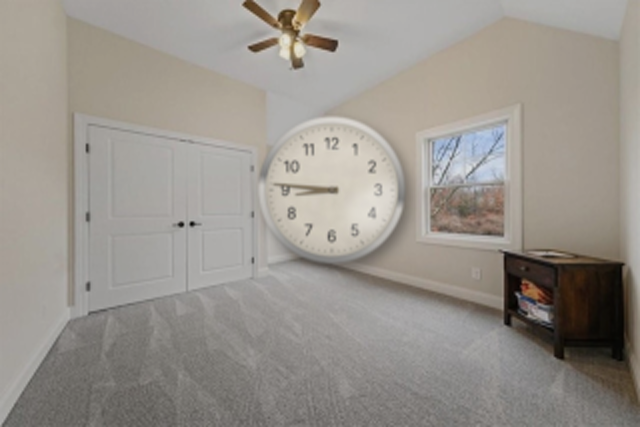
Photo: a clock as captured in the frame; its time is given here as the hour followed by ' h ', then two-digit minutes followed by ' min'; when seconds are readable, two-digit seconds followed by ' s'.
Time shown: 8 h 46 min
